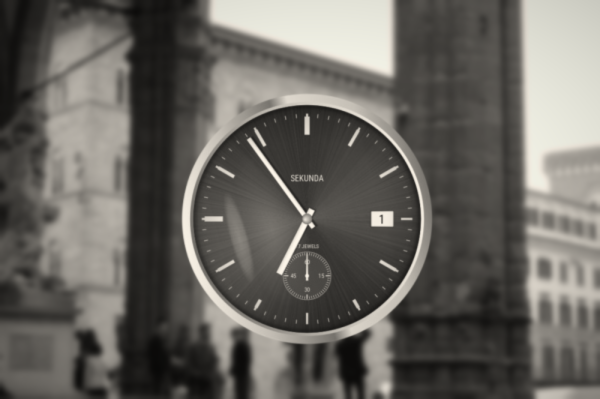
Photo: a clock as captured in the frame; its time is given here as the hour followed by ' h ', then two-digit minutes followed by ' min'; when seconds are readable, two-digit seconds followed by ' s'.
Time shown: 6 h 54 min
